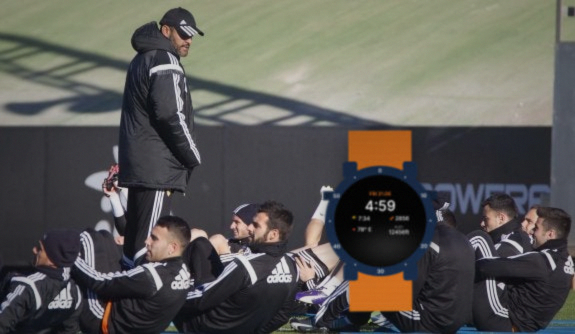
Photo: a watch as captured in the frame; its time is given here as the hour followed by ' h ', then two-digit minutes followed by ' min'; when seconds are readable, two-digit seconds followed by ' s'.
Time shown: 4 h 59 min
